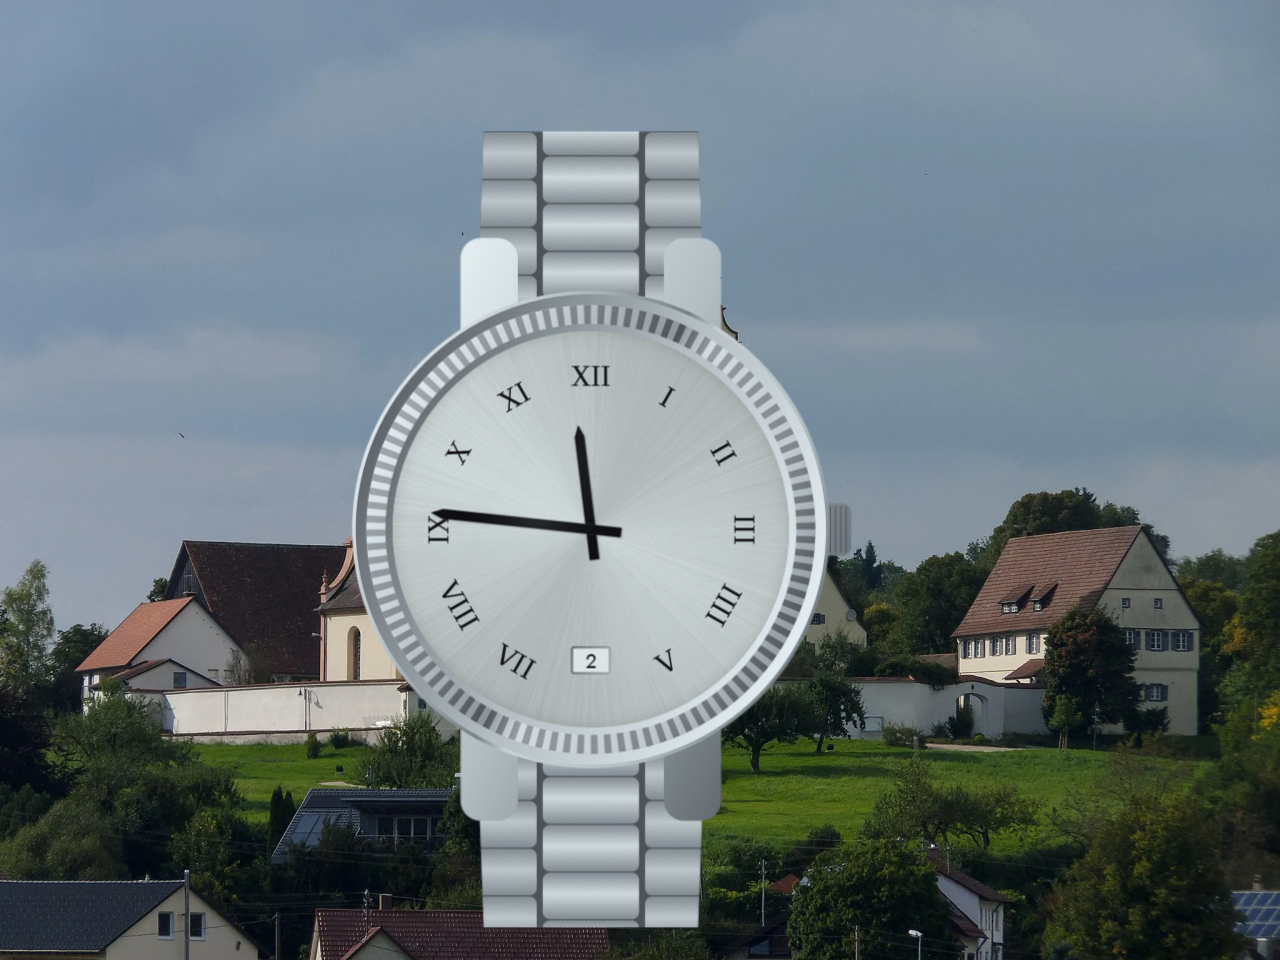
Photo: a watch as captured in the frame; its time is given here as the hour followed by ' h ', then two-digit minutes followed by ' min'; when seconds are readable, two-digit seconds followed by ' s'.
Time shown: 11 h 46 min
